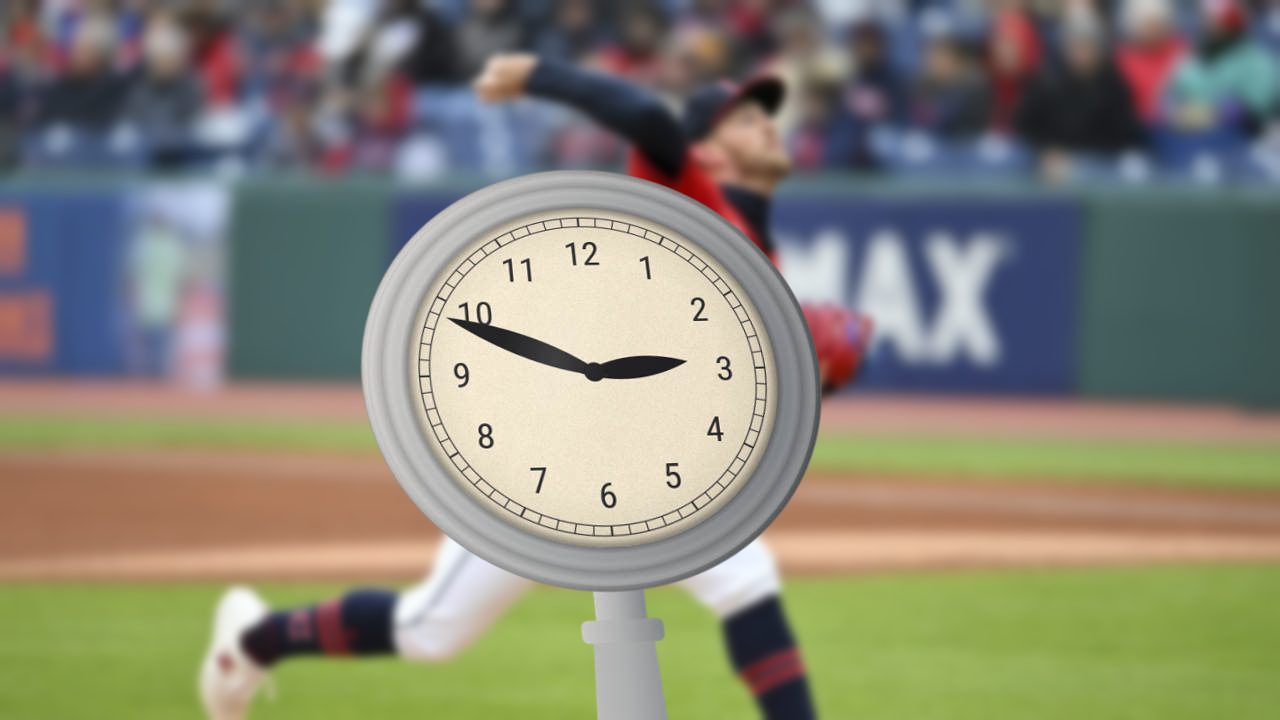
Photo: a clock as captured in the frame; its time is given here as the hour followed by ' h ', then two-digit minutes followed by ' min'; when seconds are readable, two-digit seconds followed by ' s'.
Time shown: 2 h 49 min
